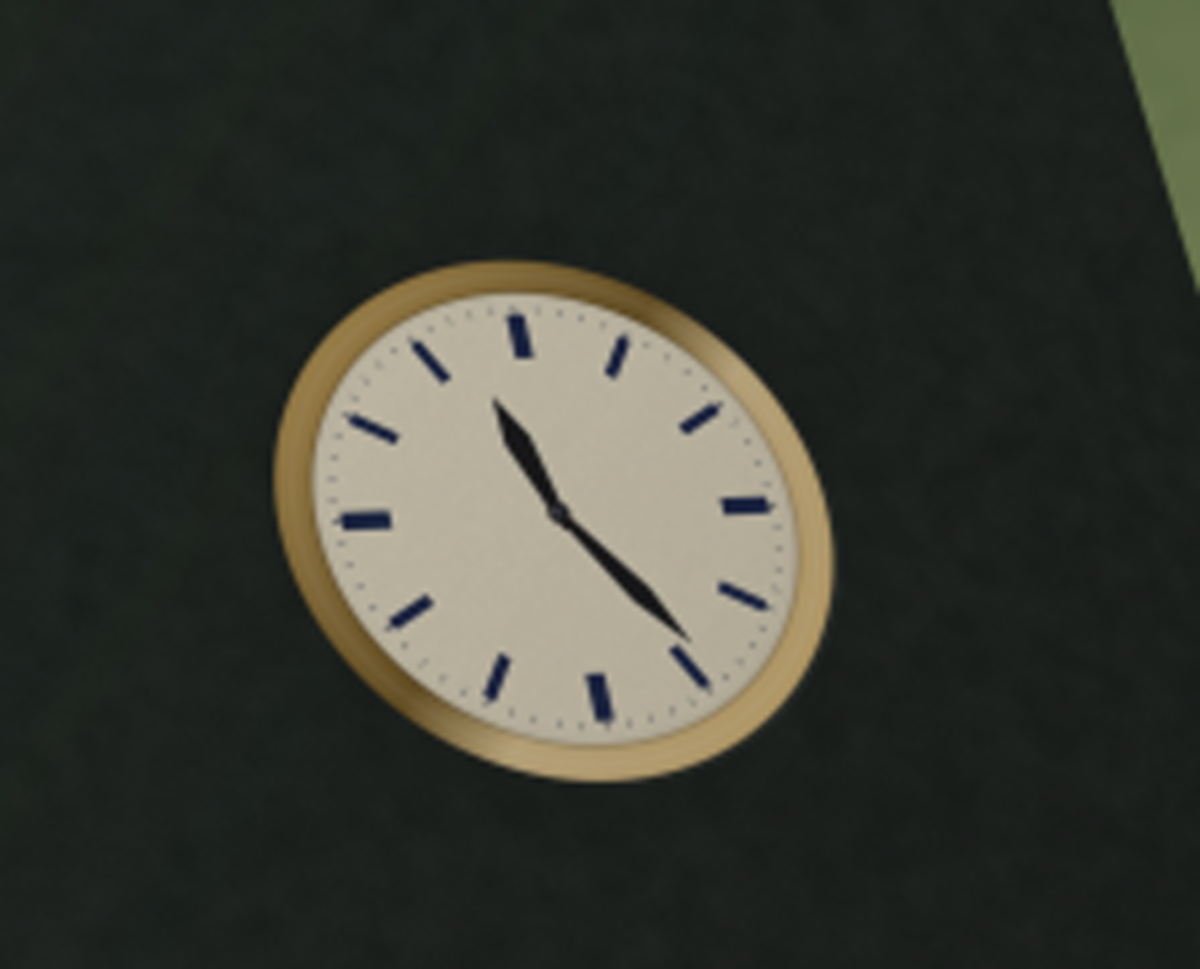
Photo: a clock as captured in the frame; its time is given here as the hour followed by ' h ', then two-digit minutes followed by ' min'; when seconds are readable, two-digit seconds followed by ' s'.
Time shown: 11 h 24 min
